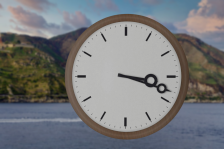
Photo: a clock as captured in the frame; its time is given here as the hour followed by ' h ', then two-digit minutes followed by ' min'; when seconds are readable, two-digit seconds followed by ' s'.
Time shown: 3 h 18 min
